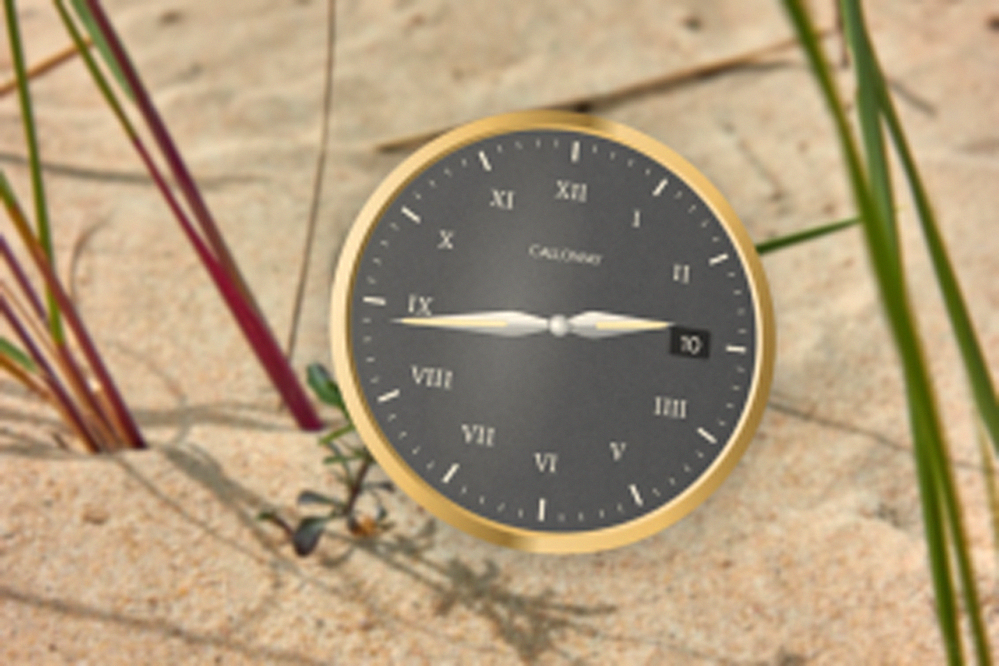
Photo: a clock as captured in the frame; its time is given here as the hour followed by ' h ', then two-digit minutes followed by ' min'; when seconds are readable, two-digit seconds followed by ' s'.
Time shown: 2 h 44 min
